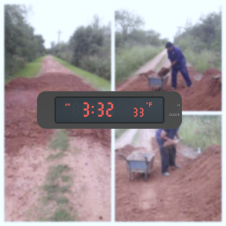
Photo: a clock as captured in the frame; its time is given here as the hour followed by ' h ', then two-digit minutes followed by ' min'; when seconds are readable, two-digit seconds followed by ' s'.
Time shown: 3 h 32 min
